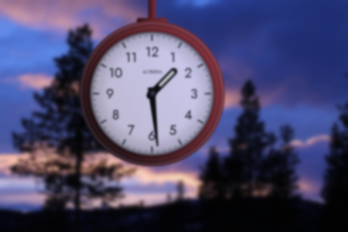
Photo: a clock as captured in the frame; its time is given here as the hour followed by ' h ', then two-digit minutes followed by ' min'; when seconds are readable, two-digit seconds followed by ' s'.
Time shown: 1 h 29 min
